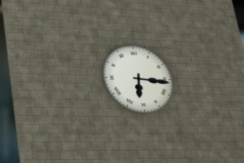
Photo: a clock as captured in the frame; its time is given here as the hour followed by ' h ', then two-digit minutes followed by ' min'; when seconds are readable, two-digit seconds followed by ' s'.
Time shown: 6 h 16 min
